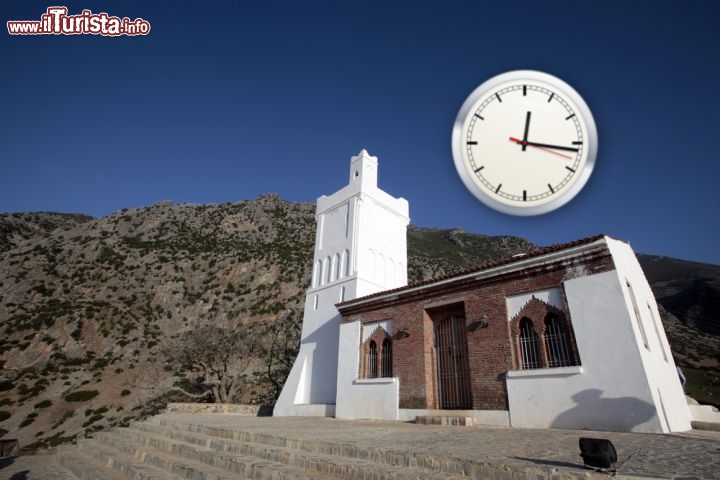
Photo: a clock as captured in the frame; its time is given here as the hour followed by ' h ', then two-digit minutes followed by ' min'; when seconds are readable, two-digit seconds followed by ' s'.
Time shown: 12 h 16 min 18 s
